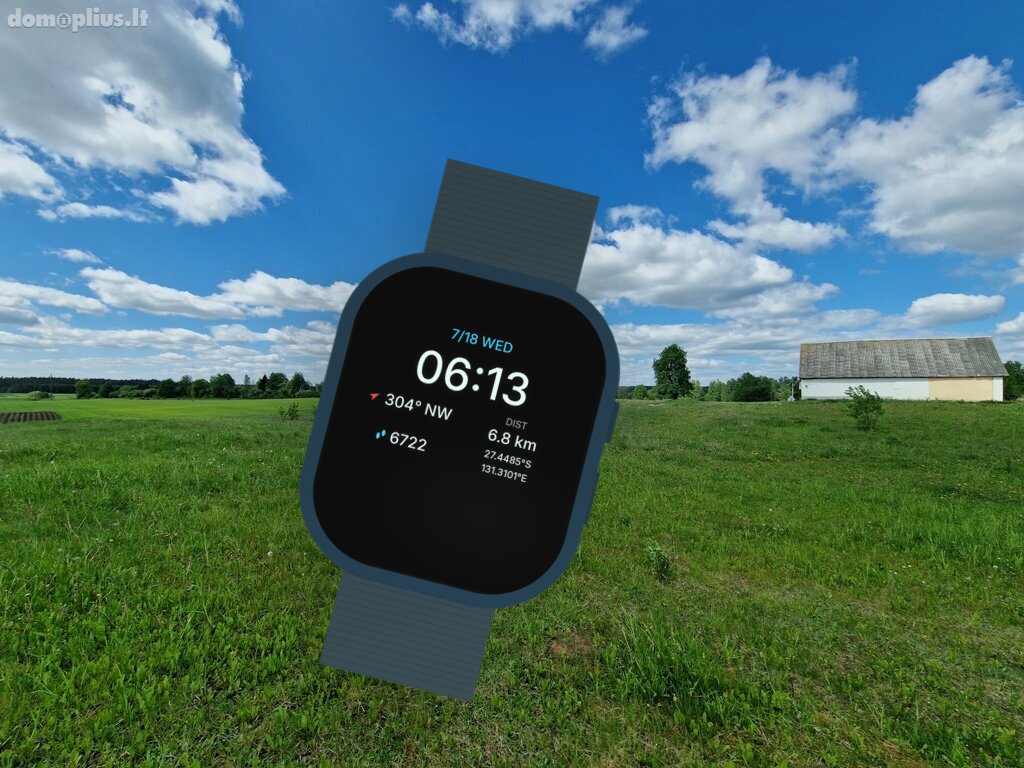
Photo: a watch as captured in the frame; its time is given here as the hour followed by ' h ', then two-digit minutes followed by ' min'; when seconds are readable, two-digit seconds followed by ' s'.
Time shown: 6 h 13 min
